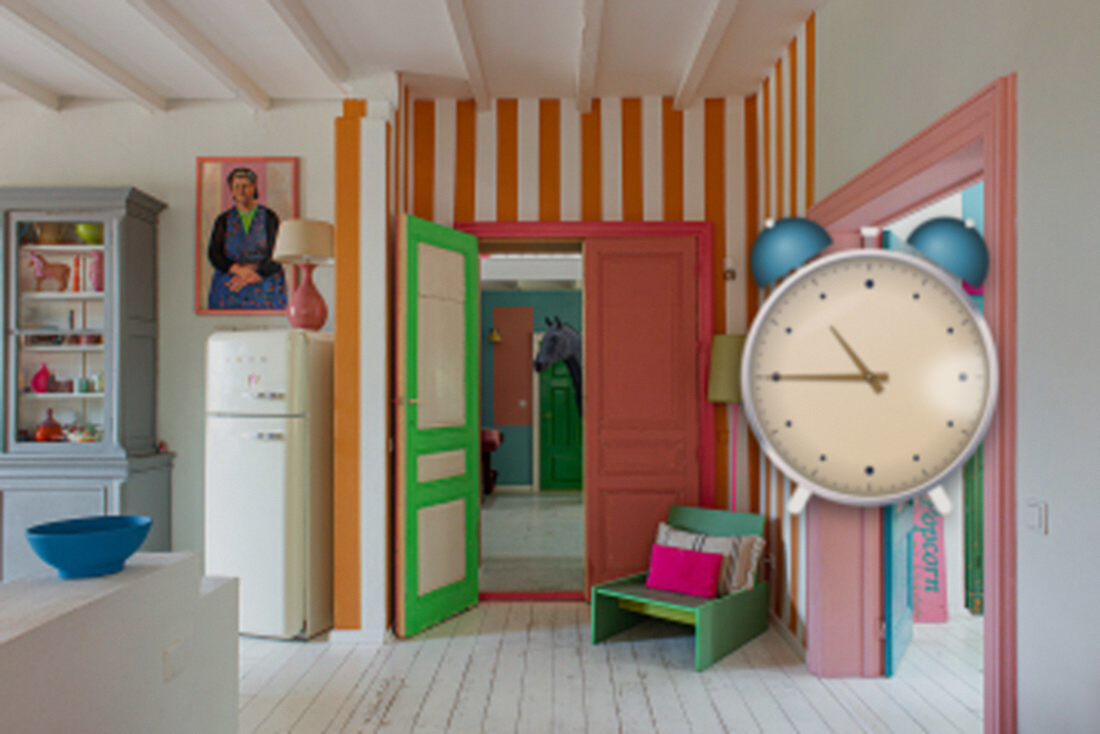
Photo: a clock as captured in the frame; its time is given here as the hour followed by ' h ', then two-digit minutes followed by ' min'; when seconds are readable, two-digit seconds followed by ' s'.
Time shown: 10 h 45 min
